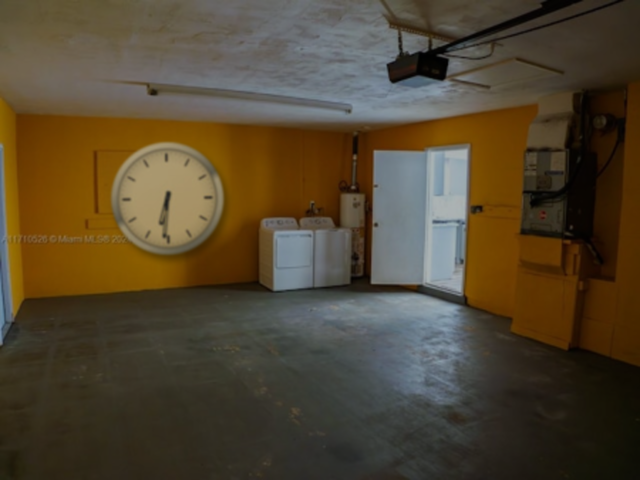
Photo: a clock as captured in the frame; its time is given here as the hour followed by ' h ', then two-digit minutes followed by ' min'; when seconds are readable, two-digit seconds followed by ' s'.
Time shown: 6 h 31 min
